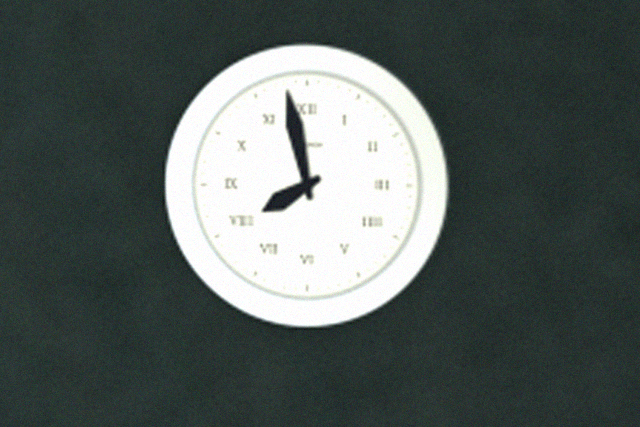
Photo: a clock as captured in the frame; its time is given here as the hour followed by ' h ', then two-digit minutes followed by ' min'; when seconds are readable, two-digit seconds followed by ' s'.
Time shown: 7 h 58 min
